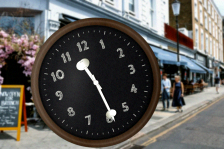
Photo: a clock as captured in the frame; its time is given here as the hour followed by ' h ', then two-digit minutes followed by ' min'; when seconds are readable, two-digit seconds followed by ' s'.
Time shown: 11 h 29 min
